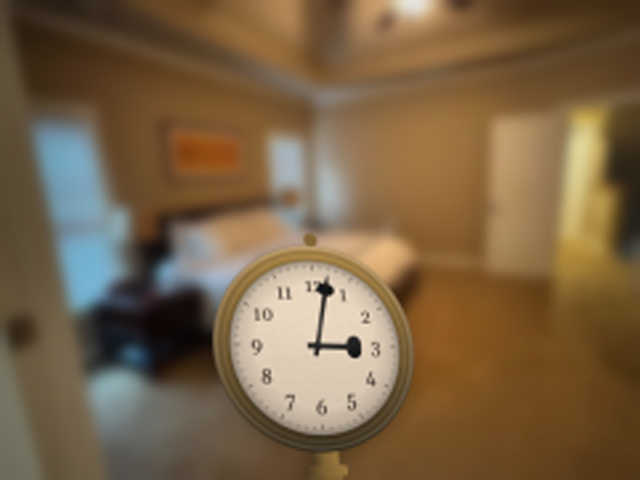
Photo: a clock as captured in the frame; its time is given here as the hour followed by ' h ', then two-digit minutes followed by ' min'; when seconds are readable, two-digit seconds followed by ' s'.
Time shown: 3 h 02 min
